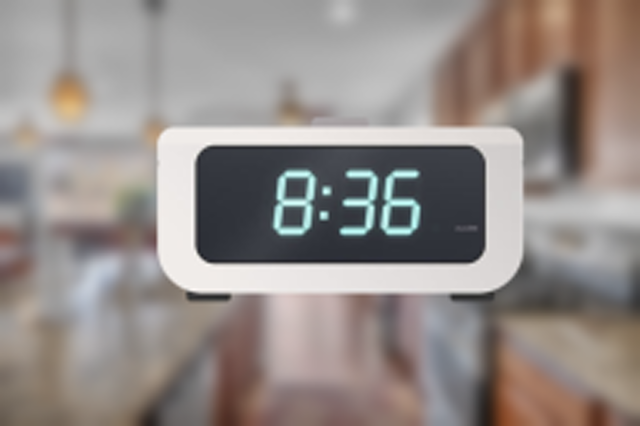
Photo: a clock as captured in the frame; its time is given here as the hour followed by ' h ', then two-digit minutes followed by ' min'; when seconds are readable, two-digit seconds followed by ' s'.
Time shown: 8 h 36 min
